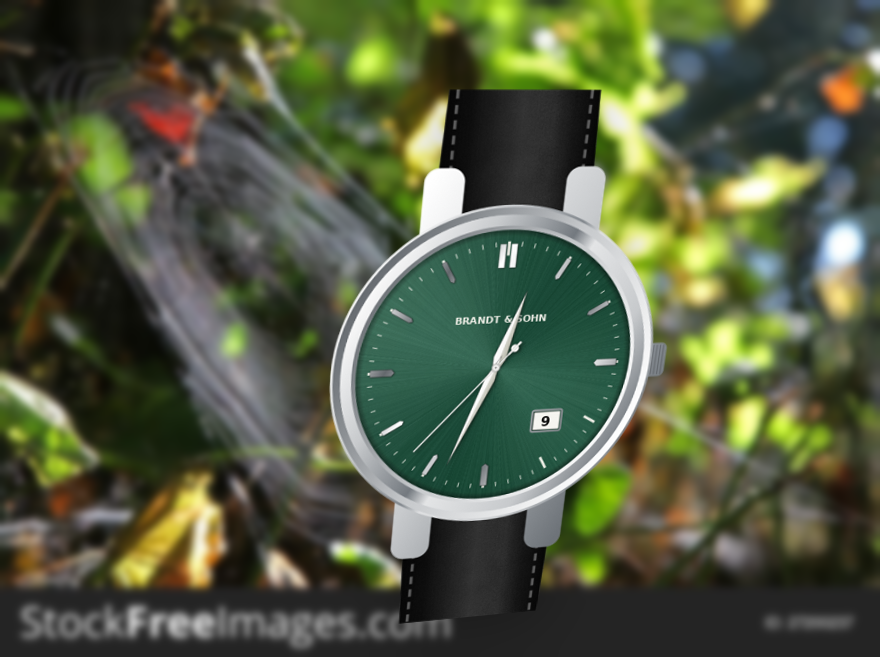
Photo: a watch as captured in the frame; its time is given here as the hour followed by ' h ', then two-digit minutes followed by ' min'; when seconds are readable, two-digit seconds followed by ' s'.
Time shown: 12 h 33 min 37 s
